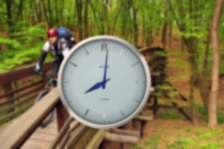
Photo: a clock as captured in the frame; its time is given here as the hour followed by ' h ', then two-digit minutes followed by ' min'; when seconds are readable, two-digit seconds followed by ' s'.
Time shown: 8 h 01 min
